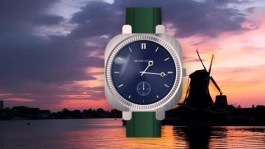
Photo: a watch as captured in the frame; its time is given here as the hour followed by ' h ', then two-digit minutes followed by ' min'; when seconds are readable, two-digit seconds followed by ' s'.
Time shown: 1 h 16 min
